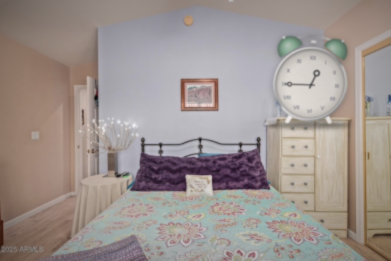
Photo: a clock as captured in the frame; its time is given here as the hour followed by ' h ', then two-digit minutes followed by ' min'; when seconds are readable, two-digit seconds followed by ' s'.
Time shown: 12 h 45 min
